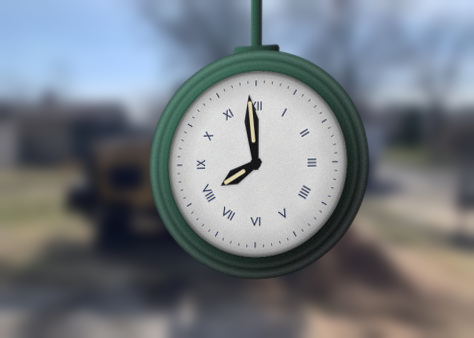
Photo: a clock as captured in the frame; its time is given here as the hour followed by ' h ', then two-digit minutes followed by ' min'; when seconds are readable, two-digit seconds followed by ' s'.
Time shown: 7 h 59 min
